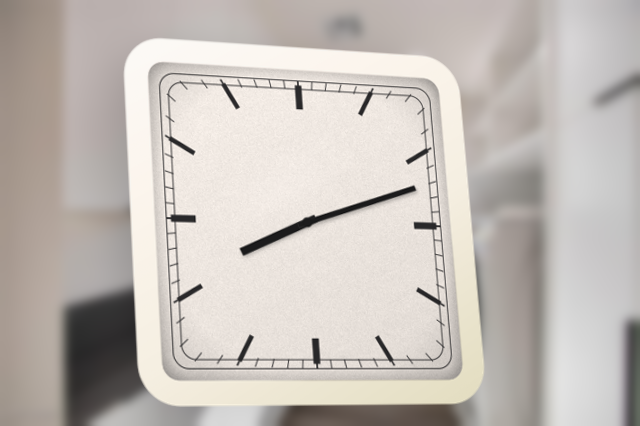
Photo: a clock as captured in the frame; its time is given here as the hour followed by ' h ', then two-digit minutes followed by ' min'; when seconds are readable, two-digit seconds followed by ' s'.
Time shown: 8 h 12 min
